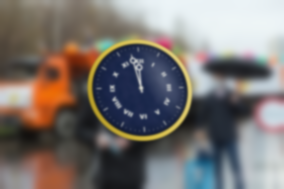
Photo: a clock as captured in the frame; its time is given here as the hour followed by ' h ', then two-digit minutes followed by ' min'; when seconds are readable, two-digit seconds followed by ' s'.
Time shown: 11 h 58 min
